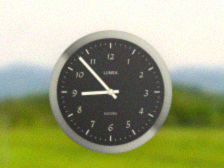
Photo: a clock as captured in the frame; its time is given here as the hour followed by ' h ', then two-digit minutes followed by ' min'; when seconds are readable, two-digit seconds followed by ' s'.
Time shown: 8 h 53 min
